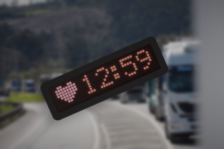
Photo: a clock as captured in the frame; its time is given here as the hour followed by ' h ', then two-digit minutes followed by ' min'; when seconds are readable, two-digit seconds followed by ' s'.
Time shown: 12 h 59 min
